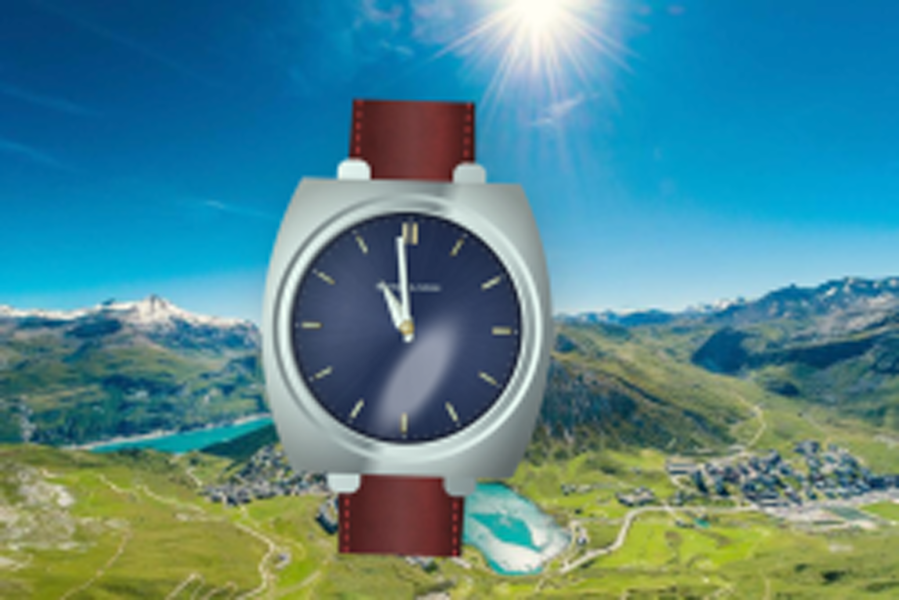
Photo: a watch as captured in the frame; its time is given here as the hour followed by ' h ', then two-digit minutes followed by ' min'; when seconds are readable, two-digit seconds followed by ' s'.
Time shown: 10 h 59 min
